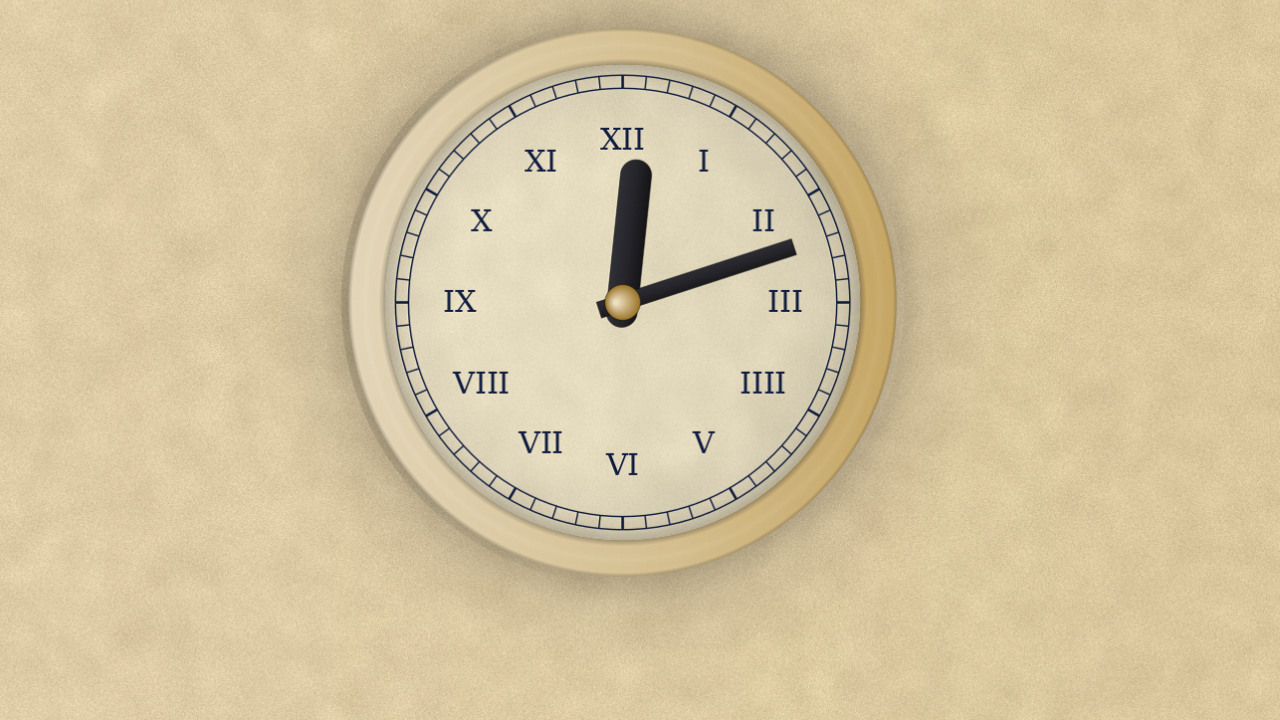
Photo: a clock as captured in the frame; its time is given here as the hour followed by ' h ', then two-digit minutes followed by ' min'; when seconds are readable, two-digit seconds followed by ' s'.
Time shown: 12 h 12 min
